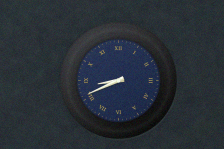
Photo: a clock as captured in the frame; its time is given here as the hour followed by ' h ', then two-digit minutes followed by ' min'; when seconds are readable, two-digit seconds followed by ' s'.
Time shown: 8 h 41 min
